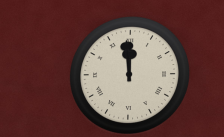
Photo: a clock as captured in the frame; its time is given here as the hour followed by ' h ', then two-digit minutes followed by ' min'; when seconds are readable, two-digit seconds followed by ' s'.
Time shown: 11 h 59 min
